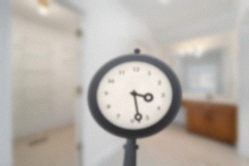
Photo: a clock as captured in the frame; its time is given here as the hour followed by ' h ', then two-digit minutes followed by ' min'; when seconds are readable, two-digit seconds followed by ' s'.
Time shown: 3 h 28 min
